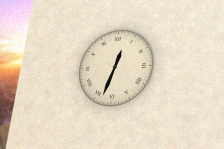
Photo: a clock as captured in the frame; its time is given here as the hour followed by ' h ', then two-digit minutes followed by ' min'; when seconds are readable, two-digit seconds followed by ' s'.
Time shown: 12 h 33 min
